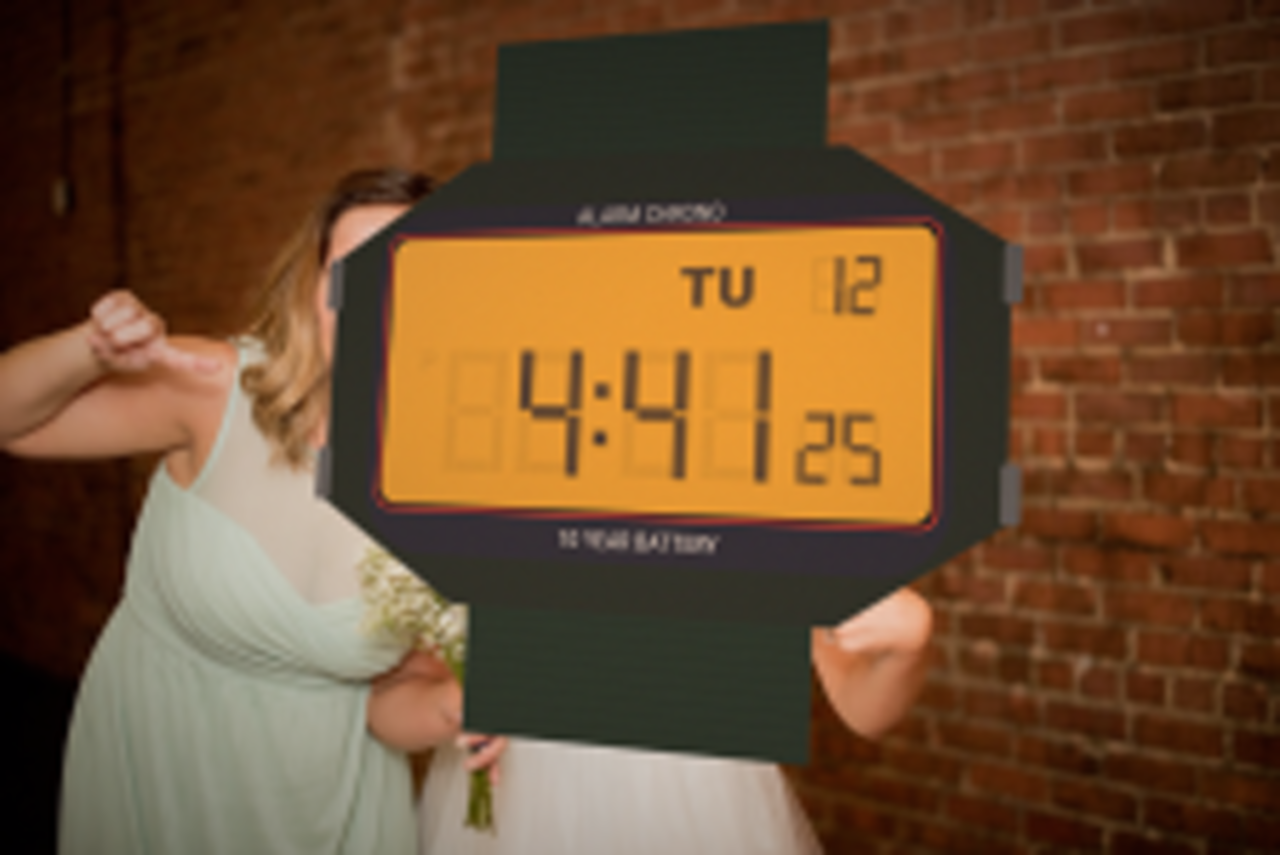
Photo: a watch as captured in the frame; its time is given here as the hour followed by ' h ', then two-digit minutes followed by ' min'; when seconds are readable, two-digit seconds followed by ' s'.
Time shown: 4 h 41 min 25 s
